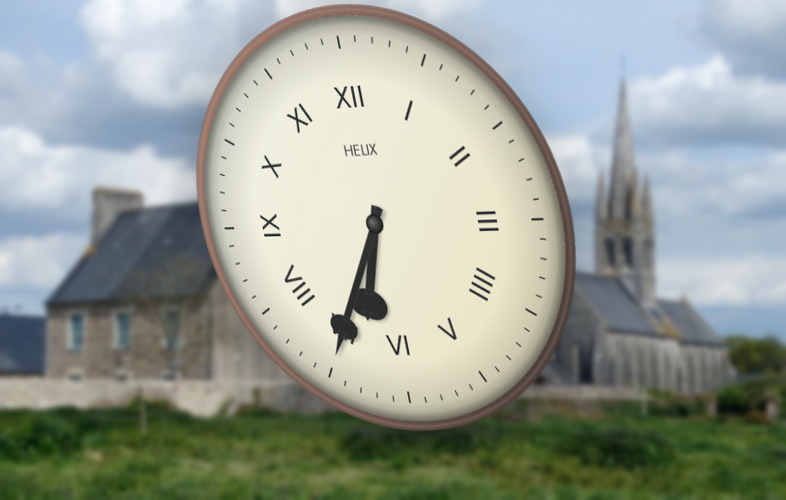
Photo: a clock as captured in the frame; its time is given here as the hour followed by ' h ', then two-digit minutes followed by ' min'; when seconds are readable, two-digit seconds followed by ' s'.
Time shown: 6 h 35 min
